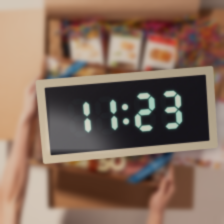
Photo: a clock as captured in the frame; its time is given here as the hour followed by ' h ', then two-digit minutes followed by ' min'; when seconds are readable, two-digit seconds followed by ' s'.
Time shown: 11 h 23 min
